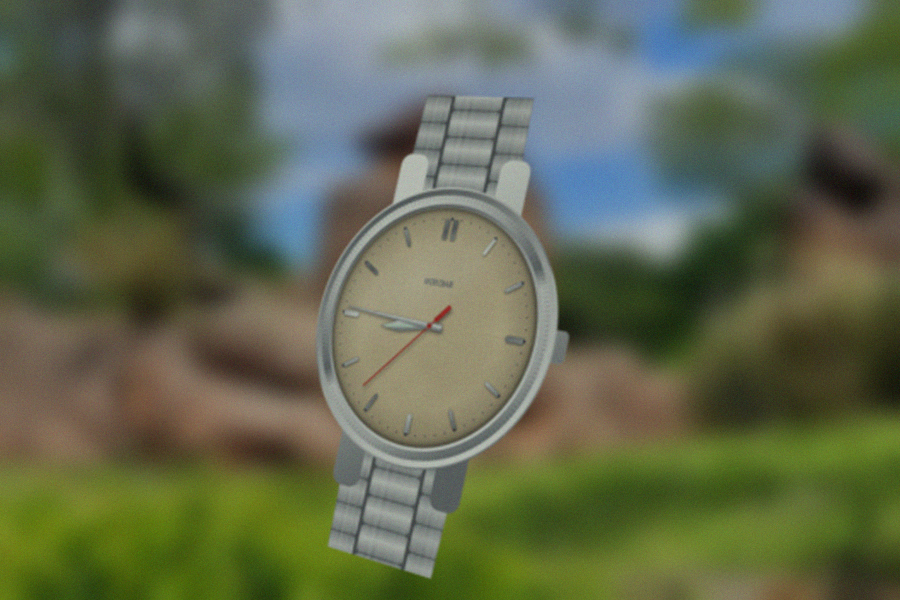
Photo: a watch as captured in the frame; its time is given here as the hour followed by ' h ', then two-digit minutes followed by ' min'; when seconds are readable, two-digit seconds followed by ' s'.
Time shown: 8 h 45 min 37 s
